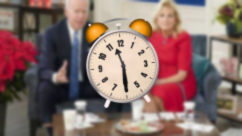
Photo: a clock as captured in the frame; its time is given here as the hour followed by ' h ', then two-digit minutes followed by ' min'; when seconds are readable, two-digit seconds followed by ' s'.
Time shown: 11 h 30 min
